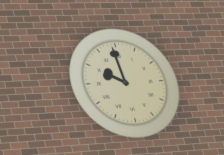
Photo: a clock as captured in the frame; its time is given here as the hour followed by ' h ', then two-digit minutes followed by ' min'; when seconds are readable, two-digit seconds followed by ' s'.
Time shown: 9 h 59 min
